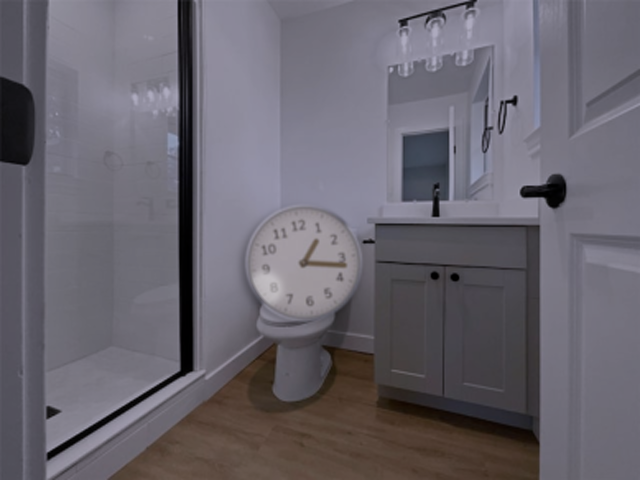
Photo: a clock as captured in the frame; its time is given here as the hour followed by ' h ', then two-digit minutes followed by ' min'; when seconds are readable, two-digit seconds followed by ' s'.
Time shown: 1 h 17 min
